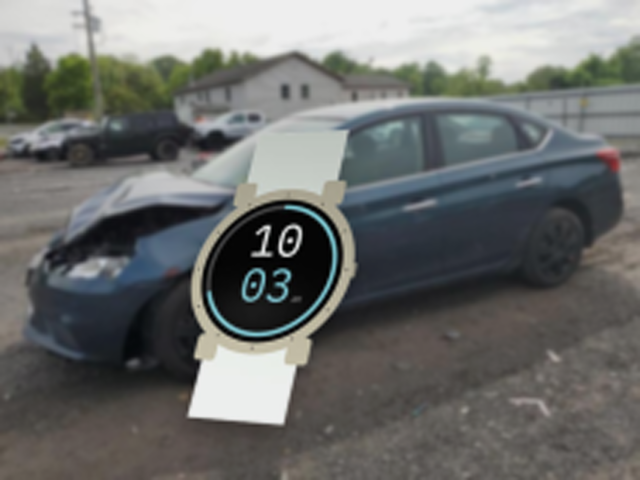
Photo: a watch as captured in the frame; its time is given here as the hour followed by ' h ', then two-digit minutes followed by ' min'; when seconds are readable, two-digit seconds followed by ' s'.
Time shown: 10 h 03 min
